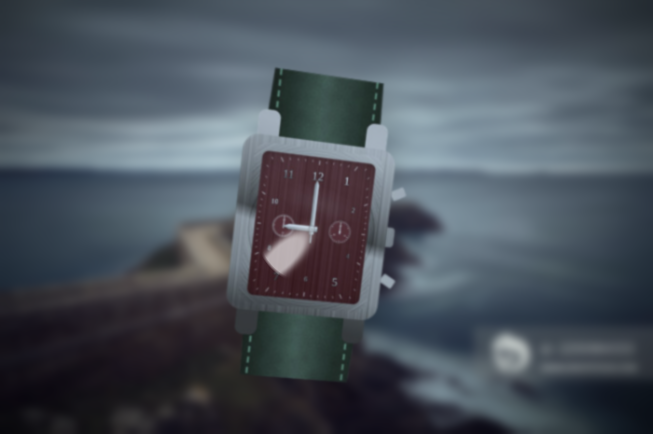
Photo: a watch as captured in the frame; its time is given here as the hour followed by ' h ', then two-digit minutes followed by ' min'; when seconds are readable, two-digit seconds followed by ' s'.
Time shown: 9 h 00 min
